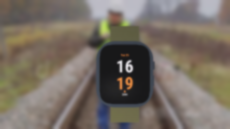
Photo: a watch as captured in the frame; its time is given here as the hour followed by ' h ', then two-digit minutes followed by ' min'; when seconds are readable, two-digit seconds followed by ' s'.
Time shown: 16 h 19 min
